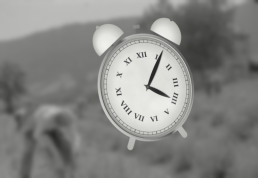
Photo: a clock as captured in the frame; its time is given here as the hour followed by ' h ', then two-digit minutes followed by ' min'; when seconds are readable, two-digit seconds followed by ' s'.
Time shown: 4 h 06 min
